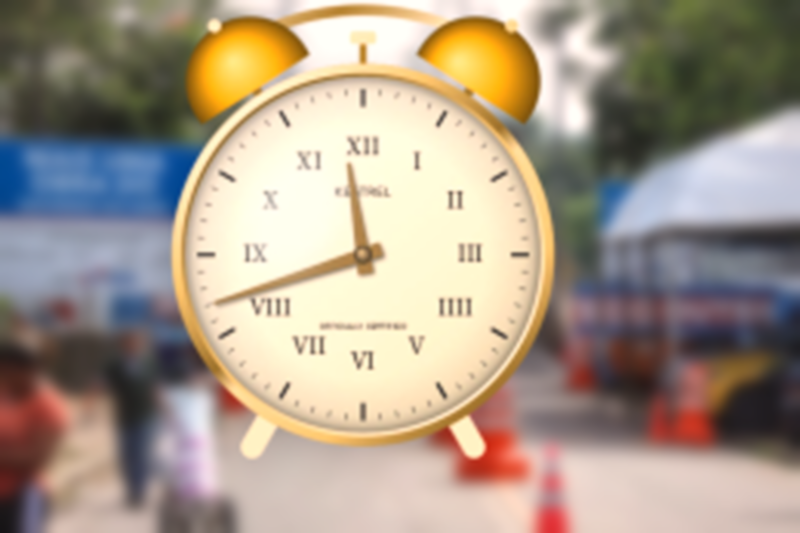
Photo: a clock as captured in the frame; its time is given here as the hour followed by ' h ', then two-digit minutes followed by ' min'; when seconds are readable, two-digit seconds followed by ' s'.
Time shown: 11 h 42 min
